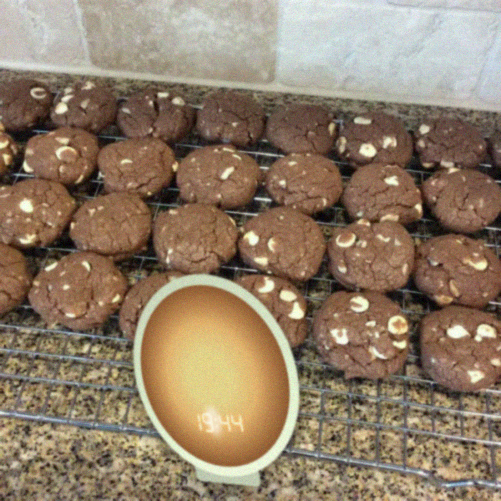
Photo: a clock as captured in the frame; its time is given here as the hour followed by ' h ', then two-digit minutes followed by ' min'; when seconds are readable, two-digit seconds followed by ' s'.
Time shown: 19 h 44 min
